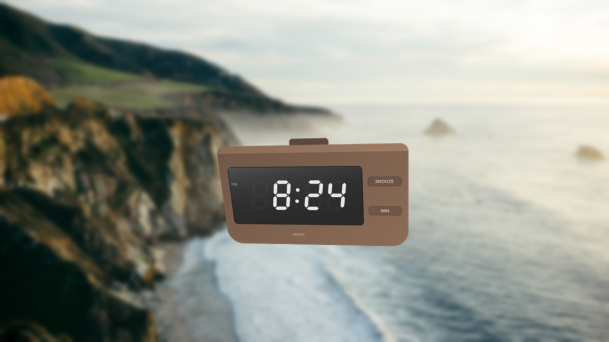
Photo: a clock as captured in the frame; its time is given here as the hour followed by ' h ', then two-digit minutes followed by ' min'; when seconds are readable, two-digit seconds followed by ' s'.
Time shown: 8 h 24 min
